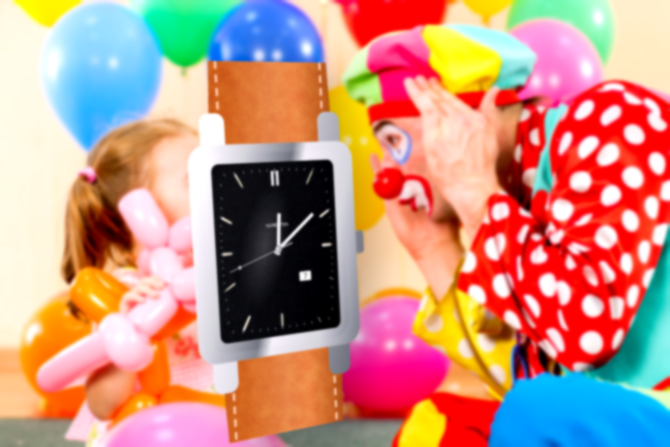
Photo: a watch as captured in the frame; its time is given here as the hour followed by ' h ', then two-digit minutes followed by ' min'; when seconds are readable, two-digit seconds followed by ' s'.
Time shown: 12 h 08 min 42 s
